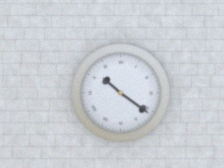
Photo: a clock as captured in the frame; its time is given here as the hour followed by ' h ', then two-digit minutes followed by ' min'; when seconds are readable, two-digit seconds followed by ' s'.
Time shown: 10 h 21 min
